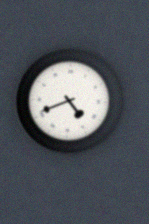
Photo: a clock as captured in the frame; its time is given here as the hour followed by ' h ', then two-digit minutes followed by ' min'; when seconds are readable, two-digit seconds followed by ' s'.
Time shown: 4 h 41 min
